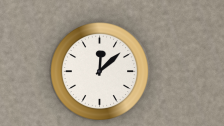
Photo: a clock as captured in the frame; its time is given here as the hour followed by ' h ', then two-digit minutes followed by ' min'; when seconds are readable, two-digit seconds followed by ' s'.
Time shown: 12 h 08 min
